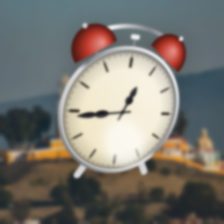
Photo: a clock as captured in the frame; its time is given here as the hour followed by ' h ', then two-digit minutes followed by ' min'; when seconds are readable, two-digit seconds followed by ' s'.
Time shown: 12 h 44 min
